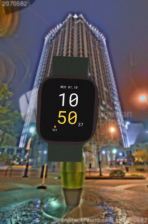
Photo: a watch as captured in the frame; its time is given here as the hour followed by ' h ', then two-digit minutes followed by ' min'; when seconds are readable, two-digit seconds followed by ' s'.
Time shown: 10 h 50 min
